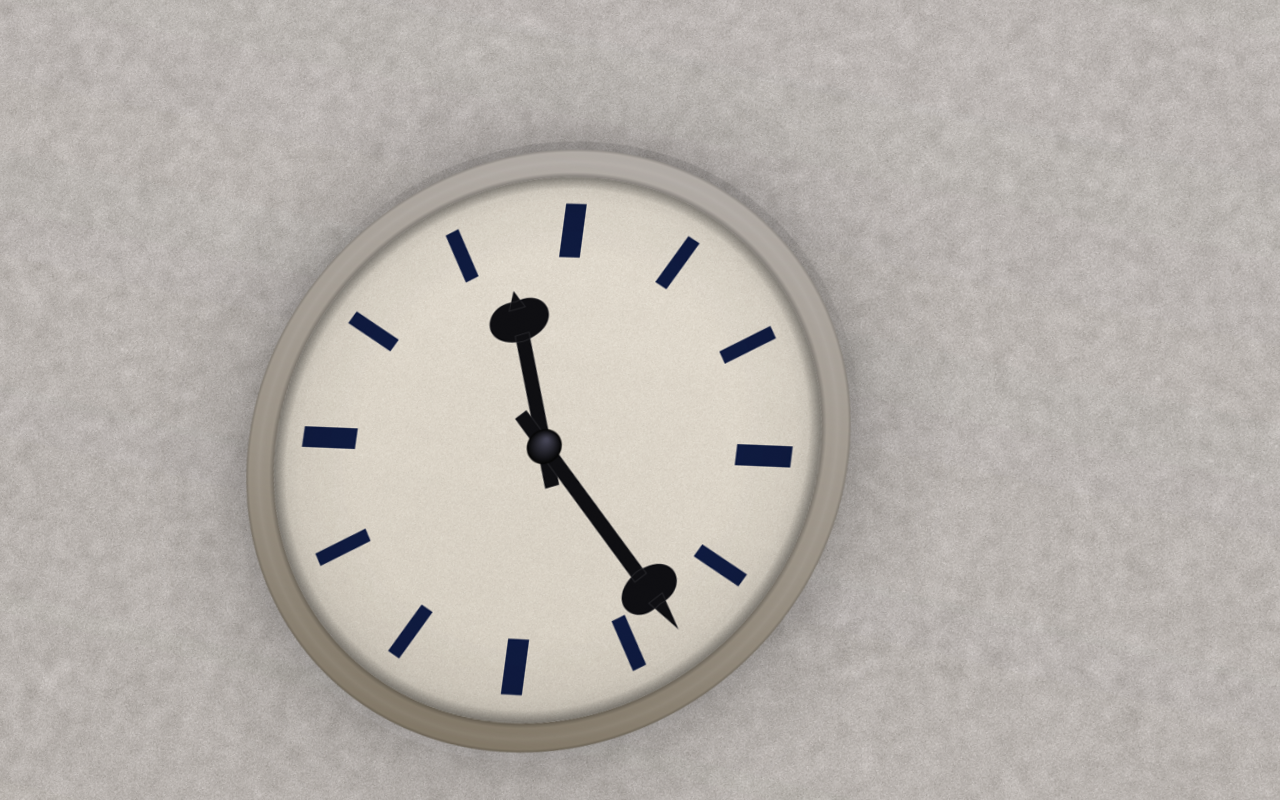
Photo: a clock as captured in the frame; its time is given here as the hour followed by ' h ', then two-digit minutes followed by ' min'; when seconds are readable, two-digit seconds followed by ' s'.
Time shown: 11 h 23 min
